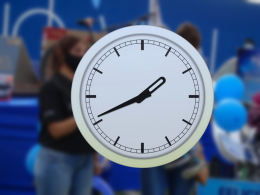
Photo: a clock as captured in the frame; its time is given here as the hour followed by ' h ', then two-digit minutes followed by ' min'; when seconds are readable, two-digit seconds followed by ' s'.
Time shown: 1 h 41 min
